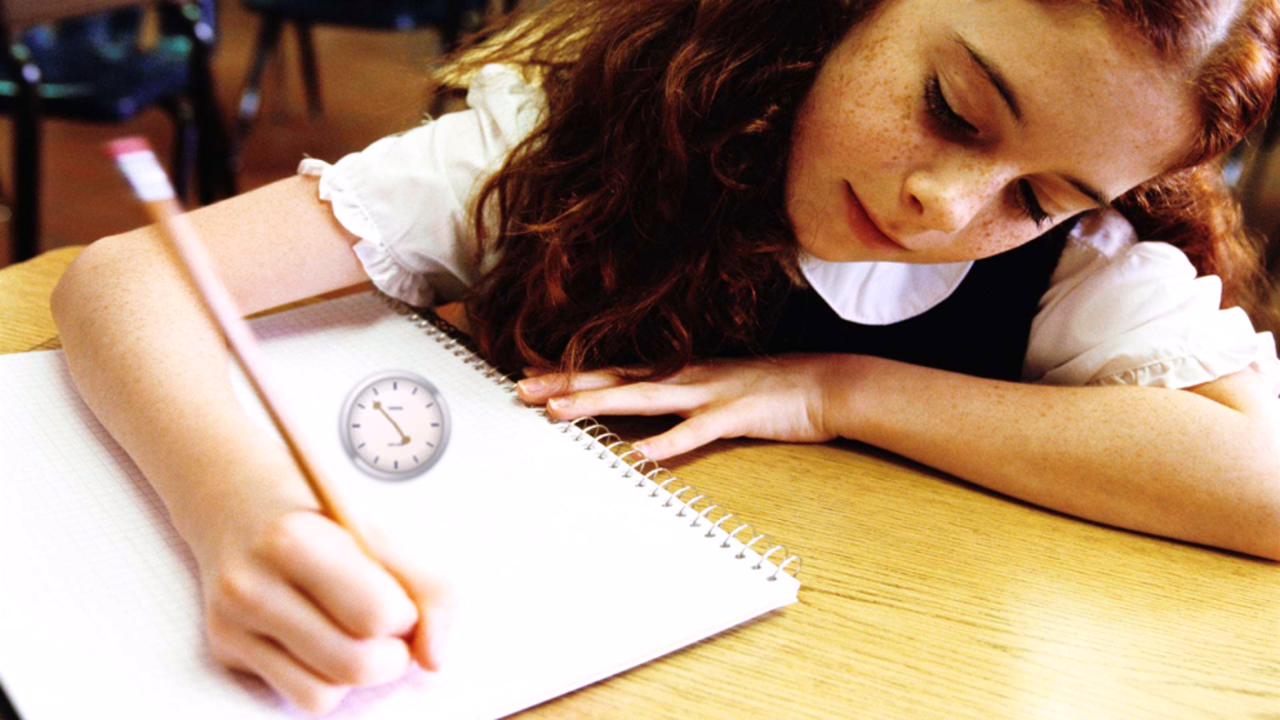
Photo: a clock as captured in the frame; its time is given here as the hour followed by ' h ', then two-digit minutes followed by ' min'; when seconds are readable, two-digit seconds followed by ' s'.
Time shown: 4 h 53 min
